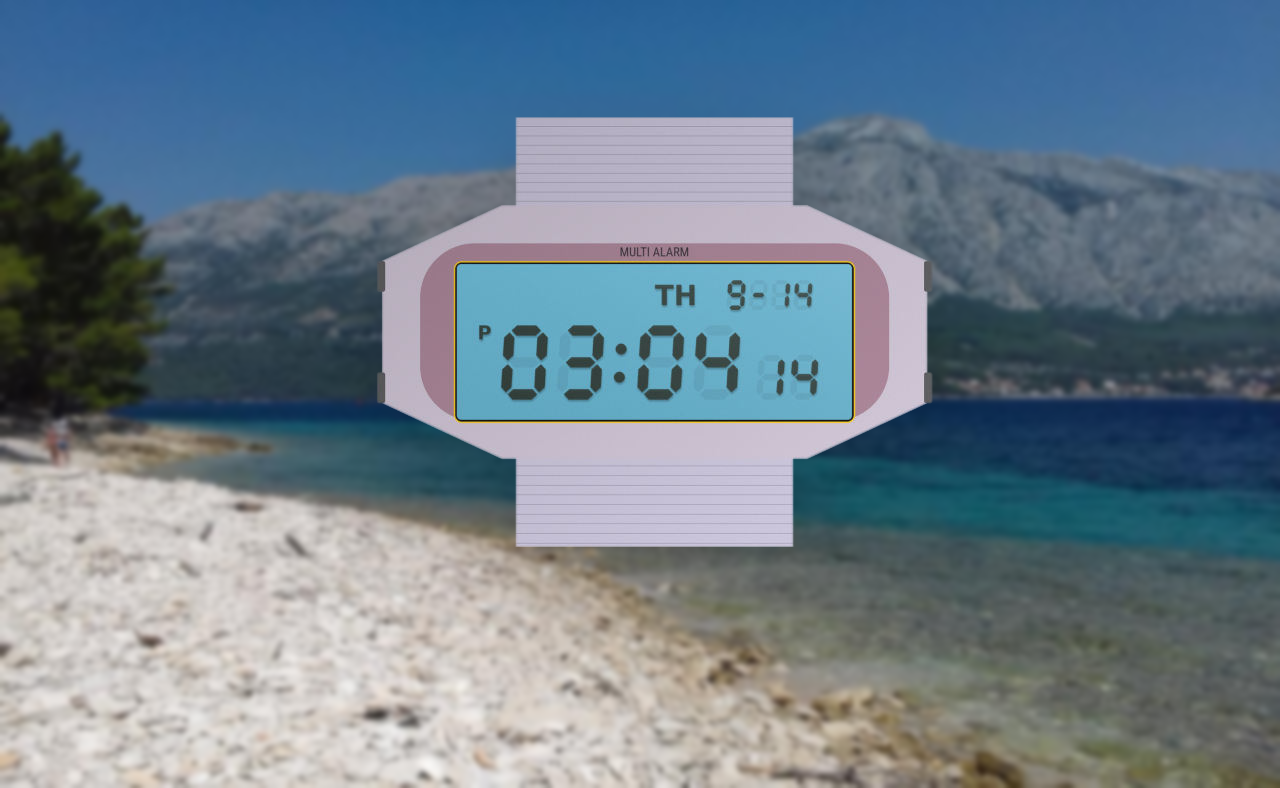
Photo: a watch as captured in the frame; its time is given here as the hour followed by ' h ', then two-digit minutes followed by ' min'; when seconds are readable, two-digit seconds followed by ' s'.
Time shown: 3 h 04 min 14 s
